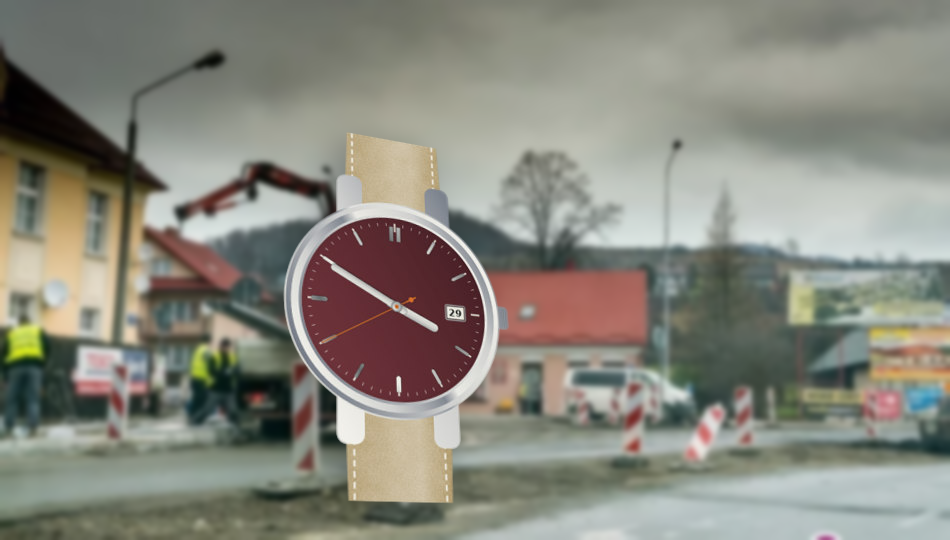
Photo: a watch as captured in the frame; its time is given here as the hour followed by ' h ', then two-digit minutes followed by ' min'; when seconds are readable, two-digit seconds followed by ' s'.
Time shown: 3 h 49 min 40 s
